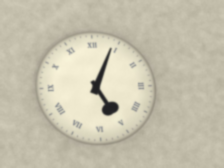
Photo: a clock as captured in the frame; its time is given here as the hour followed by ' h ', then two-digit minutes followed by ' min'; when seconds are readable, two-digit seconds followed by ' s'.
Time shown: 5 h 04 min
